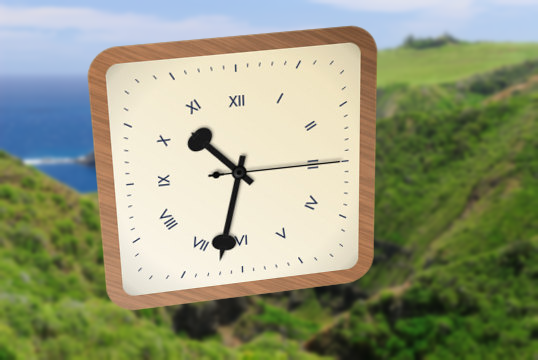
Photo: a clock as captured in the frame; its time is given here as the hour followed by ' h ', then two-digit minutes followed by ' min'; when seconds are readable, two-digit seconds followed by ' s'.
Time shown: 10 h 32 min 15 s
